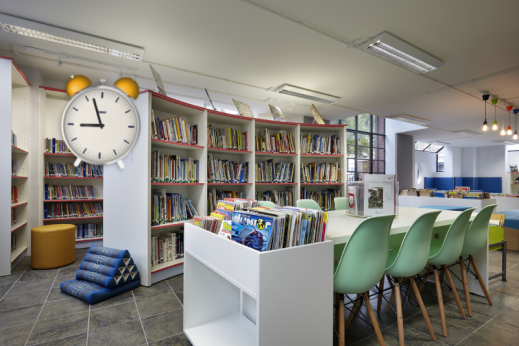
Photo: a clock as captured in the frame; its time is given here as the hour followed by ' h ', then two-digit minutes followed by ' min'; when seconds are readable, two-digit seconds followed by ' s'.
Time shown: 8 h 57 min
